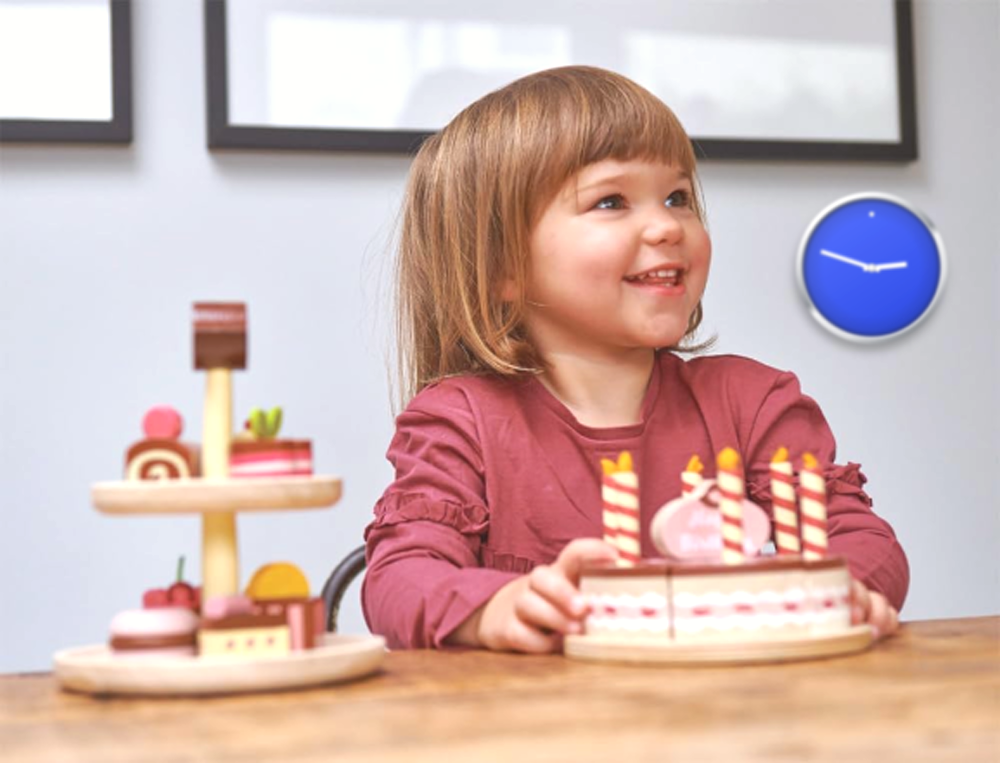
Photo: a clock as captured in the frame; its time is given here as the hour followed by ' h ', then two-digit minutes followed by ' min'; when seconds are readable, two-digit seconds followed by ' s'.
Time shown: 2 h 48 min
